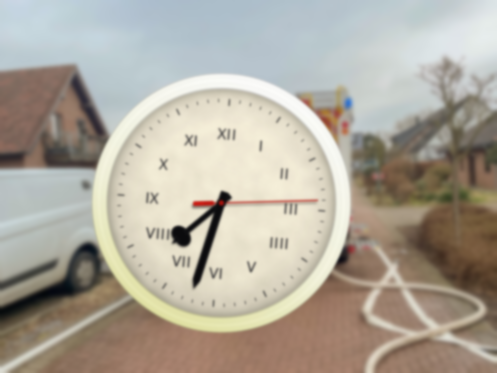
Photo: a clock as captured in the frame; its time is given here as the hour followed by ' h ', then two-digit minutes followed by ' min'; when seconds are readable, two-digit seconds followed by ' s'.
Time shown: 7 h 32 min 14 s
